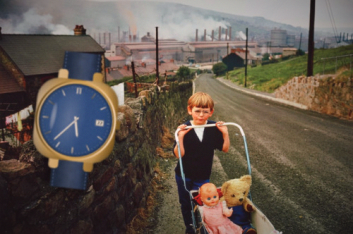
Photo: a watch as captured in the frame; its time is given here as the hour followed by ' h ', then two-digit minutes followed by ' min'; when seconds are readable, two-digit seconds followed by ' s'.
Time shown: 5 h 37 min
